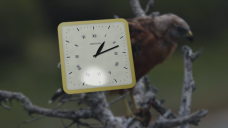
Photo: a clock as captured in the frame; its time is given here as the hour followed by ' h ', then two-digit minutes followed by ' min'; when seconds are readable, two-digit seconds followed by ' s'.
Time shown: 1 h 12 min
